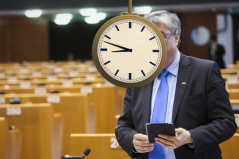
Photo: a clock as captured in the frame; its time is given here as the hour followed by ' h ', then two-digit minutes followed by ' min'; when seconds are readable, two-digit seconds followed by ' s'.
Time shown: 8 h 48 min
